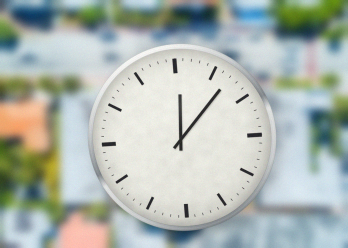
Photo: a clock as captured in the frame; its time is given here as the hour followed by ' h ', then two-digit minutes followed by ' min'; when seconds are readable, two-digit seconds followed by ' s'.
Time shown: 12 h 07 min
